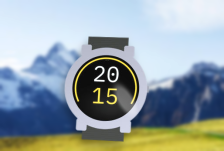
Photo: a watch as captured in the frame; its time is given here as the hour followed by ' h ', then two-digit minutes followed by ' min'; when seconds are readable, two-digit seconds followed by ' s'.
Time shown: 20 h 15 min
